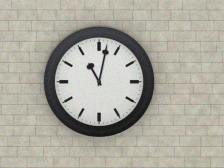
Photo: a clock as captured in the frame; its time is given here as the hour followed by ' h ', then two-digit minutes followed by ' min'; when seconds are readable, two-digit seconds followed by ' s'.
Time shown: 11 h 02 min
